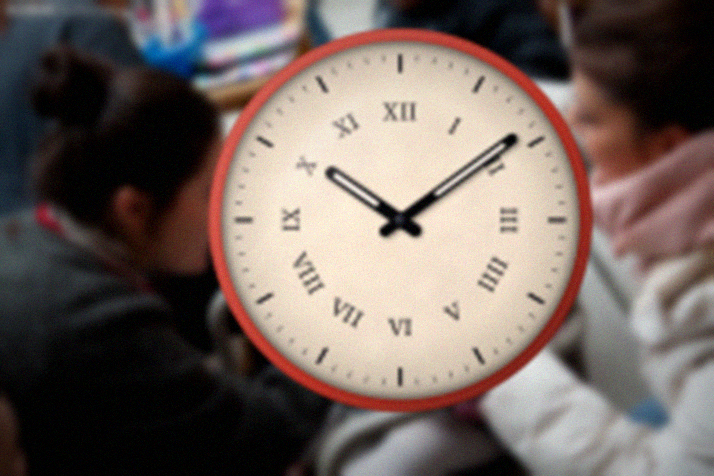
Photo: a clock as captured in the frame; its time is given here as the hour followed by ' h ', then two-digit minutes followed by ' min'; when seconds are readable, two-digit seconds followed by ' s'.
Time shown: 10 h 09 min
